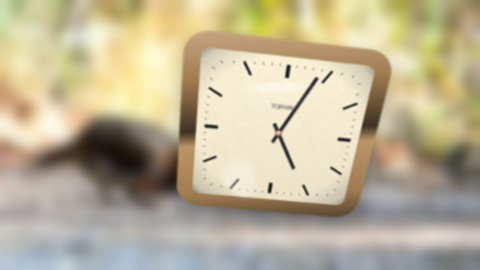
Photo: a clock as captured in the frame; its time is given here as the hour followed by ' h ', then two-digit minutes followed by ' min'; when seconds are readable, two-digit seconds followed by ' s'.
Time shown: 5 h 04 min
